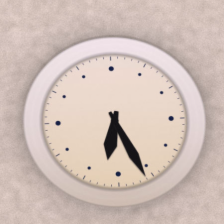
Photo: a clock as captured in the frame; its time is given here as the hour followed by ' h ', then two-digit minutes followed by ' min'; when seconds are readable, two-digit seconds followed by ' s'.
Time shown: 6 h 26 min
